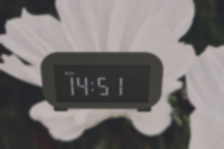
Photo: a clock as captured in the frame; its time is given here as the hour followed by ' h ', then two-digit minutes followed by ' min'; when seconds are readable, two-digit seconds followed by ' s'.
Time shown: 14 h 51 min
